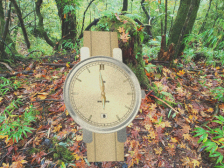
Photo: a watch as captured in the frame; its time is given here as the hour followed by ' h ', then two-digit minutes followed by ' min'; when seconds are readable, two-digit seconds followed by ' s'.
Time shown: 5 h 59 min
